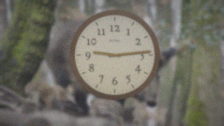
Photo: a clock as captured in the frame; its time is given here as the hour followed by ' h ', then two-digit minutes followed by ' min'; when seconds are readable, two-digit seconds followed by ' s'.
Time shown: 9 h 14 min
